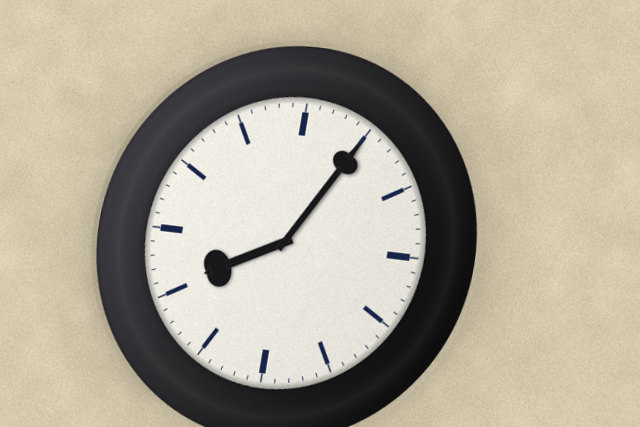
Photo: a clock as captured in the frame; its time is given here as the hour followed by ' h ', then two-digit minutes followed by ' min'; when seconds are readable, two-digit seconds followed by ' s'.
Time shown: 8 h 05 min
